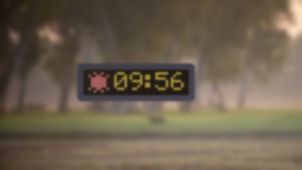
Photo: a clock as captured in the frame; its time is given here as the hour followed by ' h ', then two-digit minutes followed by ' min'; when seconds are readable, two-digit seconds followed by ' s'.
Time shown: 9 h 56 min
